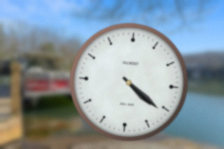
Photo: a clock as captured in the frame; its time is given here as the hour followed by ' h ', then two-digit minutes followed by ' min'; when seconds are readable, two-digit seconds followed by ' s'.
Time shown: 4 h 21 min
